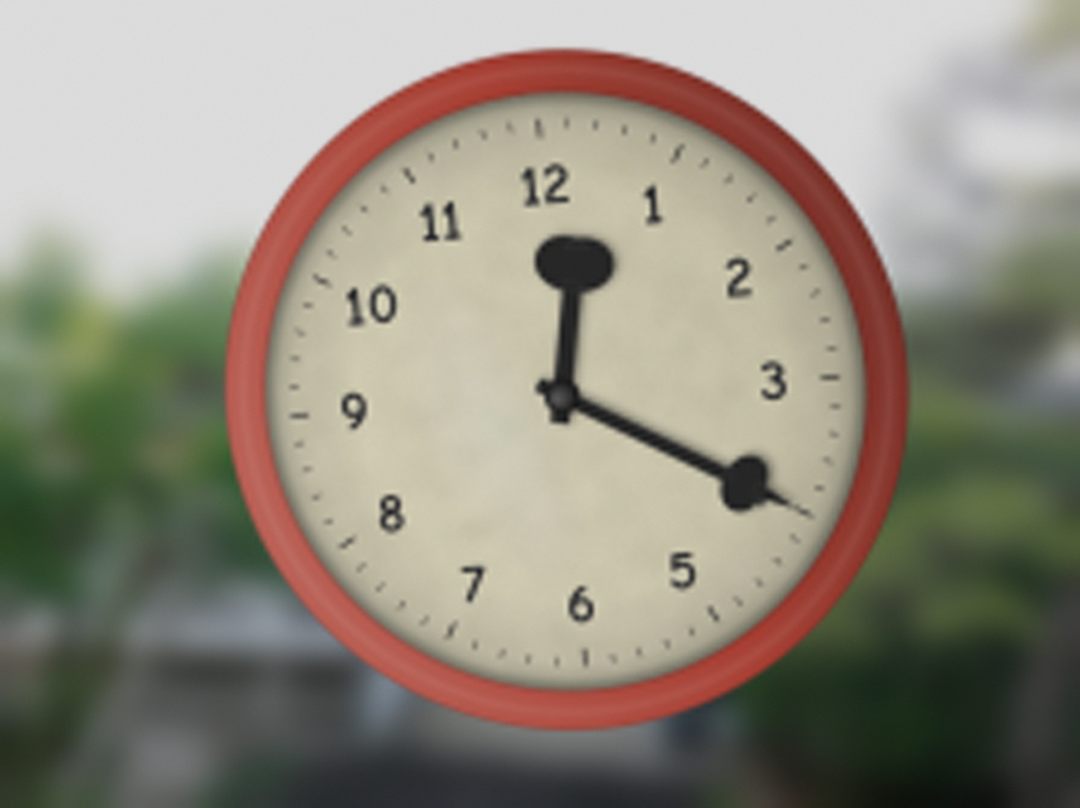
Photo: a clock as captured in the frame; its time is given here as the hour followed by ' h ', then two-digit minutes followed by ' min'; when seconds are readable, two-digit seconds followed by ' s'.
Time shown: 12 h 20 min
